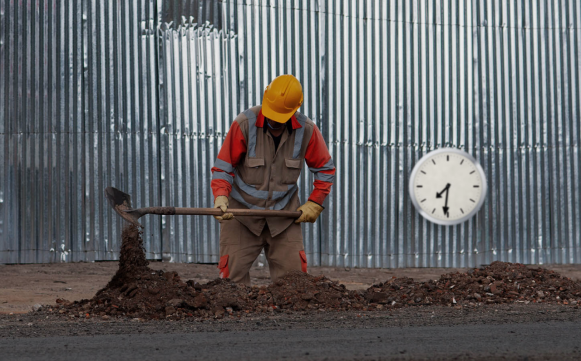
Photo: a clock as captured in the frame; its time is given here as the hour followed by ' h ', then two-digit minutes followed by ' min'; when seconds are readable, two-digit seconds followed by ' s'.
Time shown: 7 h 31 min
